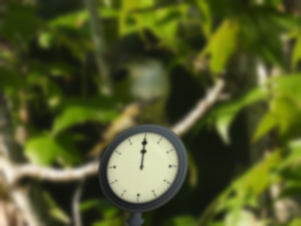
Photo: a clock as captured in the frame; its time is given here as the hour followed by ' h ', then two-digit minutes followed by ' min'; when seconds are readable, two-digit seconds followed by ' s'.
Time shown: 12 h 00 min
